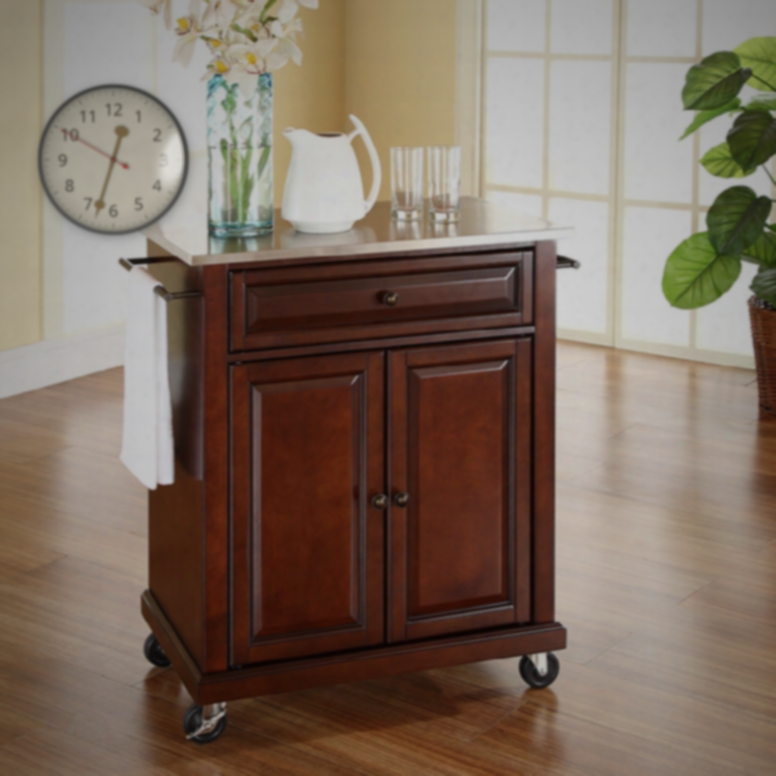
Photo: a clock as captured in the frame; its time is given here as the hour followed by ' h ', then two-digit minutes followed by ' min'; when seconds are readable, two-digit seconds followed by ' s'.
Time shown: 12 h 32 min 50 s
